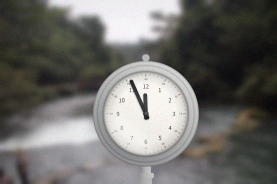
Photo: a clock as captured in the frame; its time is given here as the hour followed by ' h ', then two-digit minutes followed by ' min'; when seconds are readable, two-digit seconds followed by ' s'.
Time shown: 11 h 56 min
